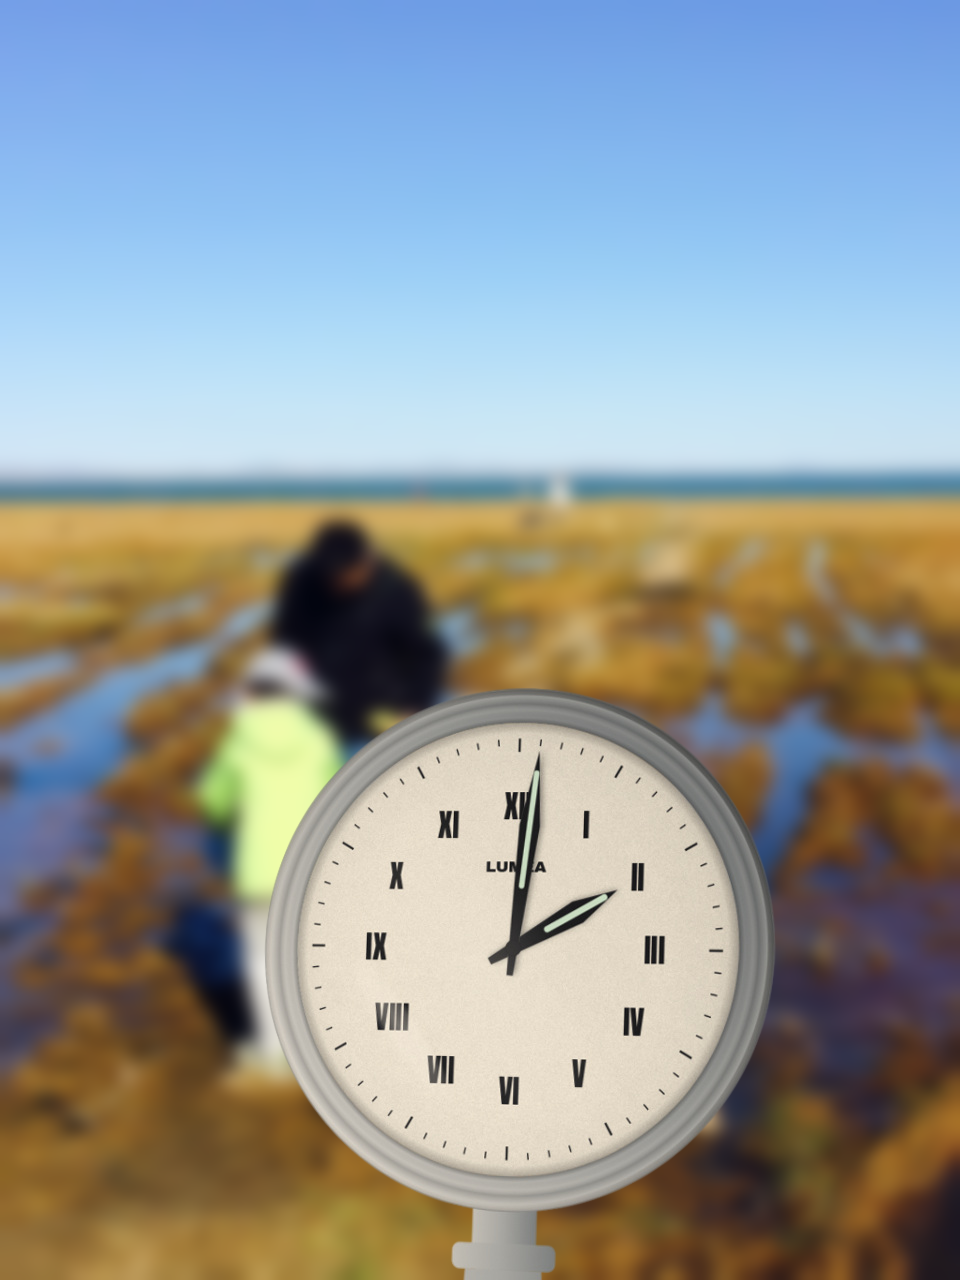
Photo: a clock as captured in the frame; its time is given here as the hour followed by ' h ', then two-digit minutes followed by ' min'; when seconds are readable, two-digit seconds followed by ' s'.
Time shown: 2 h 01 min
